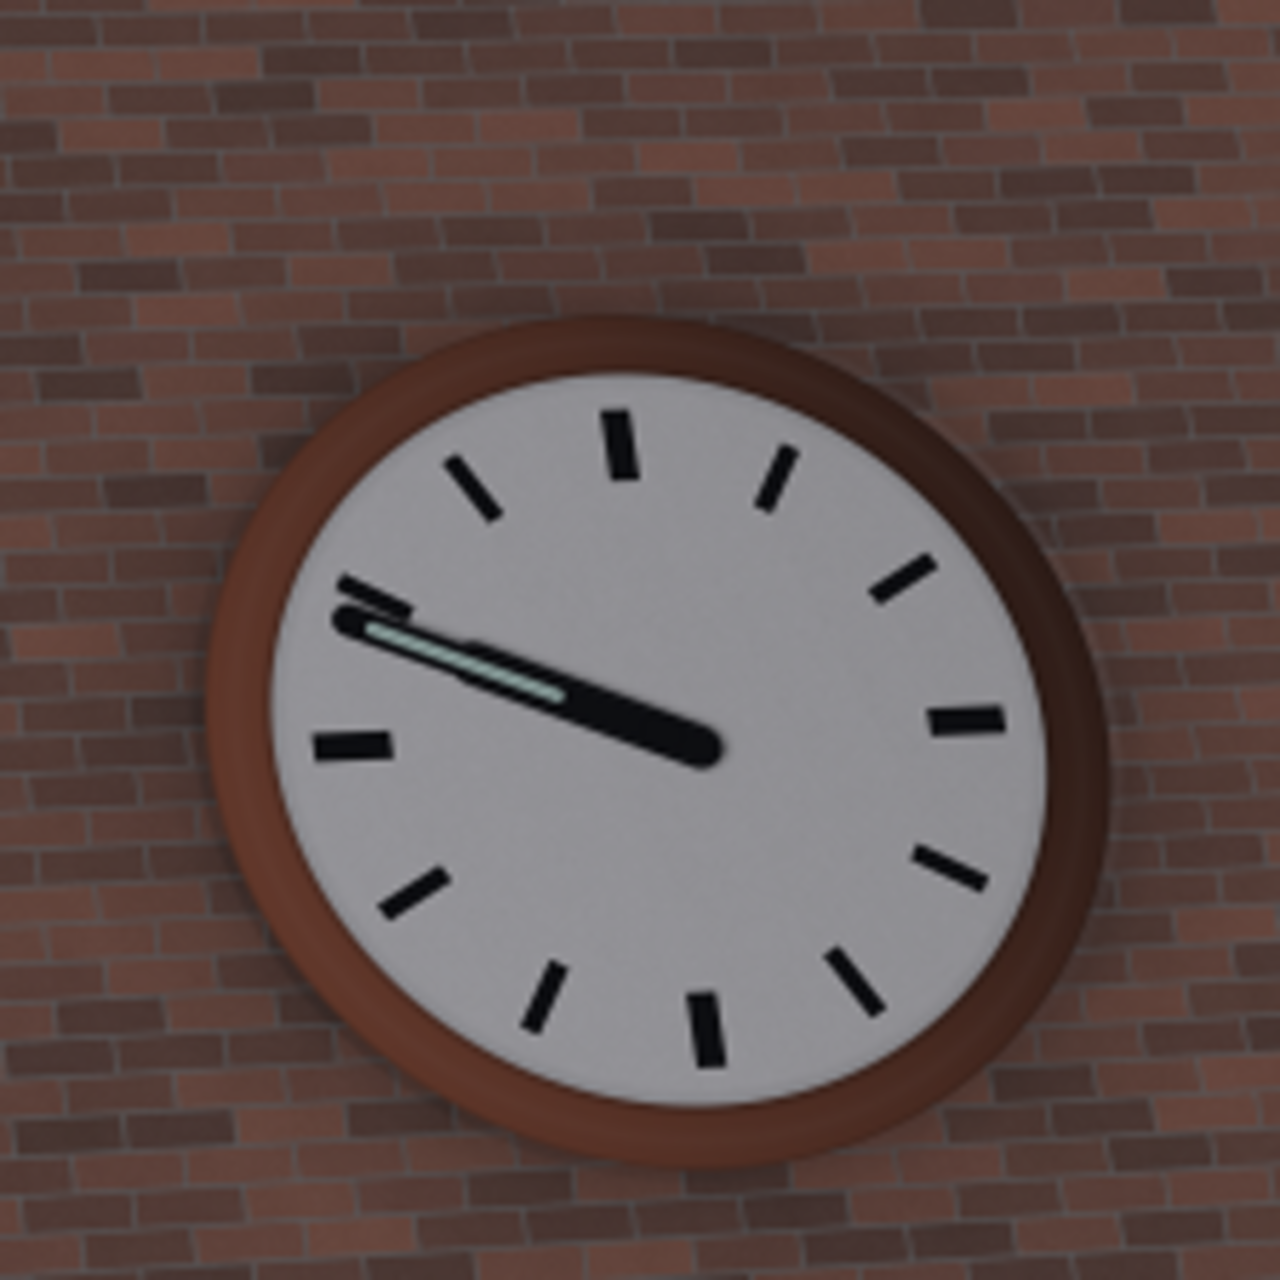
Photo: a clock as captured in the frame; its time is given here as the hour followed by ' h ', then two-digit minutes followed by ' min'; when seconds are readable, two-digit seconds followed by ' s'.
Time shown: 9 h 49 min
